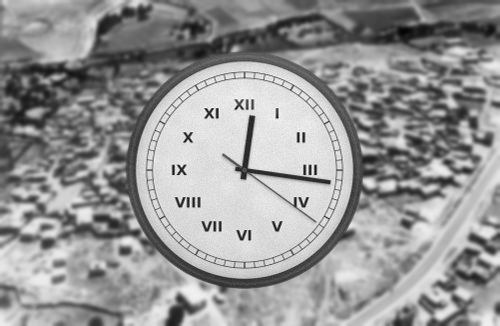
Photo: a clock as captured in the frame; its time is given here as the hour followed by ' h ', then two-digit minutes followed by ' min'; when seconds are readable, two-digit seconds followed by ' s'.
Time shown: 12 h 16 min 21 s
